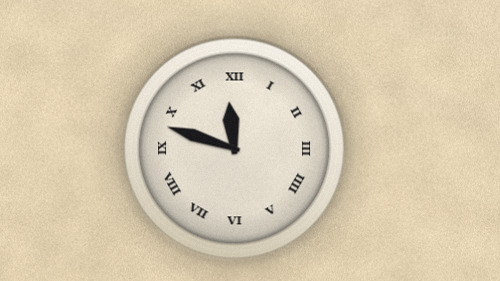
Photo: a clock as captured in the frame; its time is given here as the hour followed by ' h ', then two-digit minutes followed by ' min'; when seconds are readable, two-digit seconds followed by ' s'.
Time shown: 11 h 48 min
